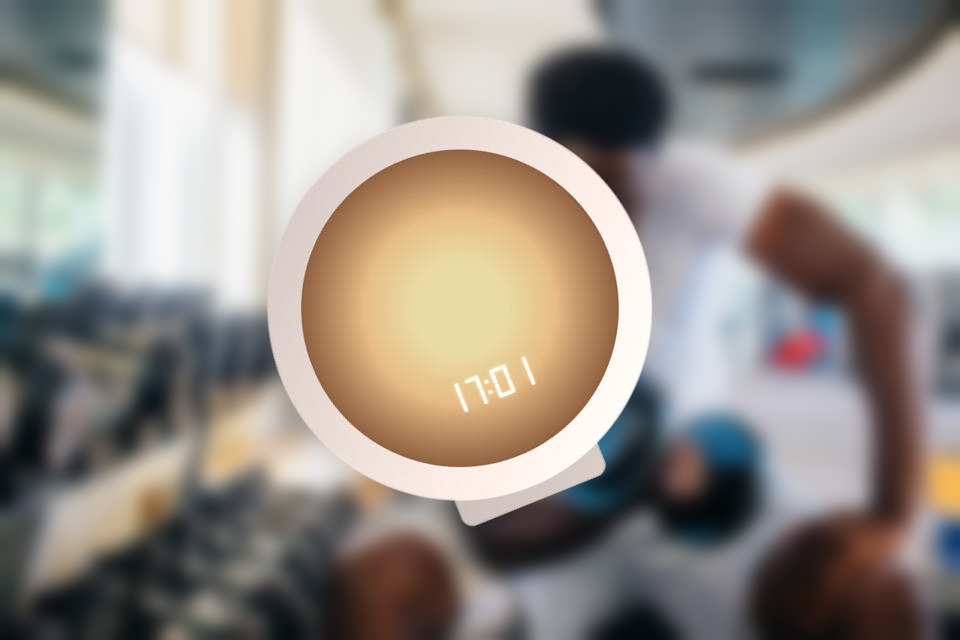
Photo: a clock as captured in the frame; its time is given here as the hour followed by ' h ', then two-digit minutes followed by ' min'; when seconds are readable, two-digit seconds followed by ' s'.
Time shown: 17 h 01 min
